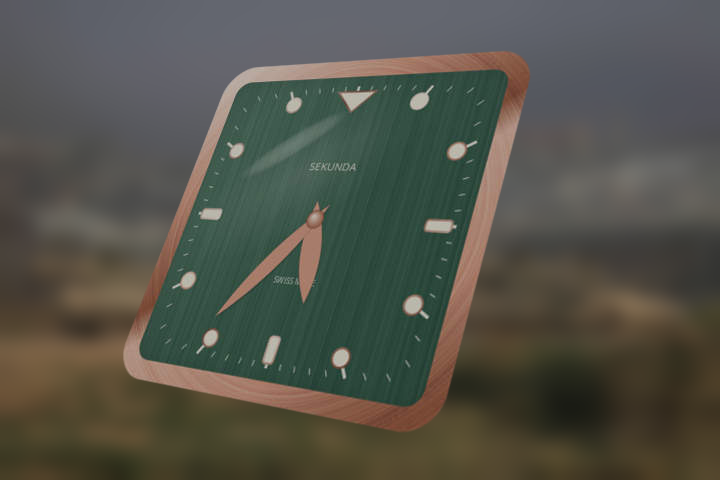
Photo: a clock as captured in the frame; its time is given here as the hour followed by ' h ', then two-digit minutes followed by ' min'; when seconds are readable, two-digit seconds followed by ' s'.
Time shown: 5 h 36 min
